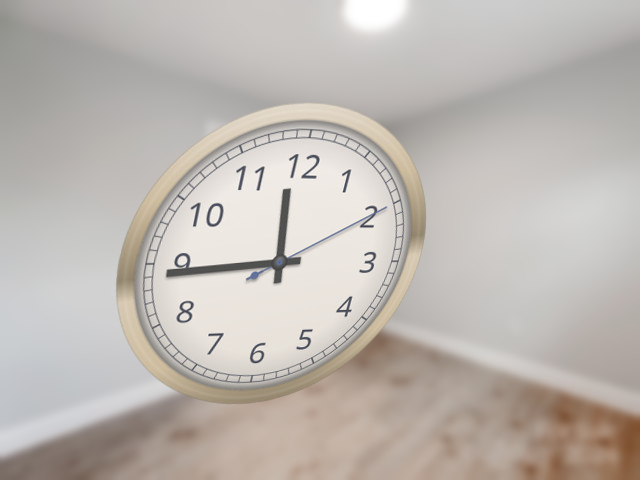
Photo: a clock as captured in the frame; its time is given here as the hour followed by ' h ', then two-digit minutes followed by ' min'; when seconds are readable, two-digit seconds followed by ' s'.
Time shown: 11 h 44 min 10 s
